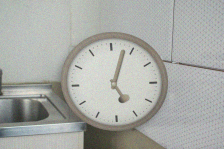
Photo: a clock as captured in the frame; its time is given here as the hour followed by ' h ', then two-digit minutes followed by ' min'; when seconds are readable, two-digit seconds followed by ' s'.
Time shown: 5 h 03 min
